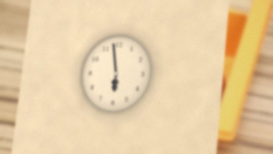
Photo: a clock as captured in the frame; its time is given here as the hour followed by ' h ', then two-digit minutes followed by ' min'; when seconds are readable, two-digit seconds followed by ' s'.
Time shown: 5 h 58 min
